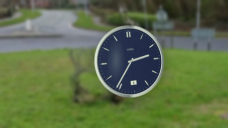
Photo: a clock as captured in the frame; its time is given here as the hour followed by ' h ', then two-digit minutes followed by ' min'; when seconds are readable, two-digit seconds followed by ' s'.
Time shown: 2 h 36 min
